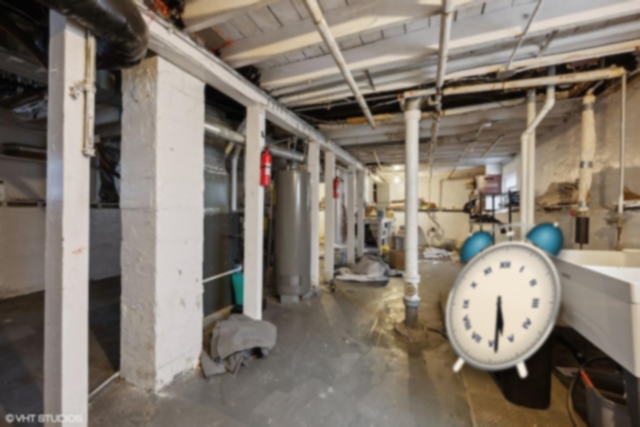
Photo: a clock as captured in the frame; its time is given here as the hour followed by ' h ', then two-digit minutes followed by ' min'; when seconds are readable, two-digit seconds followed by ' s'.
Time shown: 5 h 29 min
